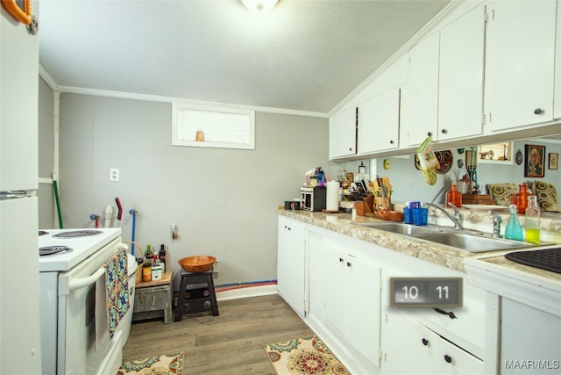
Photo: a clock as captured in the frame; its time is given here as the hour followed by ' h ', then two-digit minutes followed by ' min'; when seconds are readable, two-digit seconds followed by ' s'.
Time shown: 10 h 11 min
